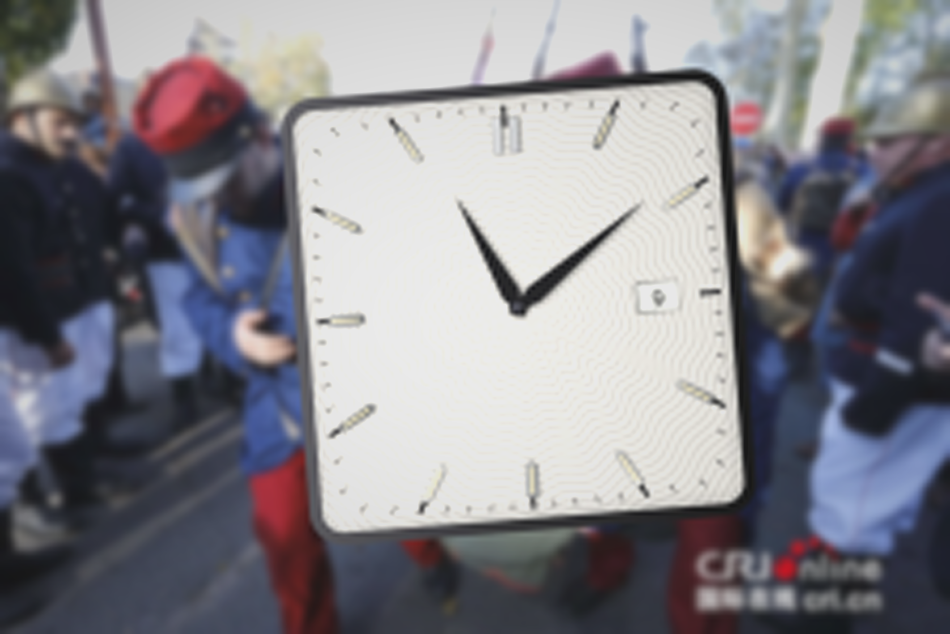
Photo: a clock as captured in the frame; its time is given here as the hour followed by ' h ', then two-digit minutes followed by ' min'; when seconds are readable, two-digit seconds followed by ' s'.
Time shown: 11 h 09 min
